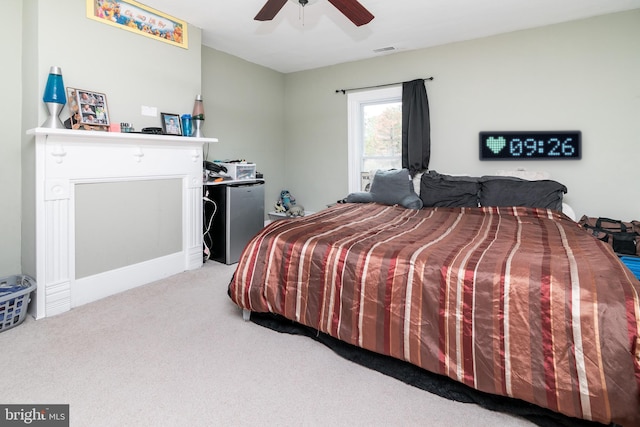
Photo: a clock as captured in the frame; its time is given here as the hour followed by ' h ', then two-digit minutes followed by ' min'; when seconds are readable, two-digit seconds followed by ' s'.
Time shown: 9 h 26 min
